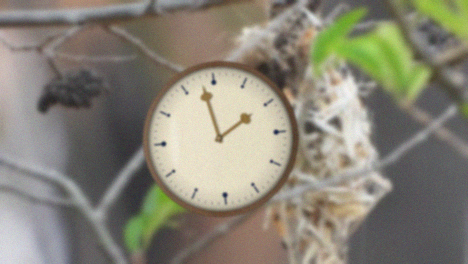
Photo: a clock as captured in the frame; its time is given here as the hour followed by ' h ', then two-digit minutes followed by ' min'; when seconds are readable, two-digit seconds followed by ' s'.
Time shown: 1 h 58 min
